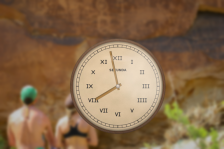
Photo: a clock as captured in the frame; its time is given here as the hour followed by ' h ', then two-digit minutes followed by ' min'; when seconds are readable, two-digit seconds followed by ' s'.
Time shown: 7 h 58 min
